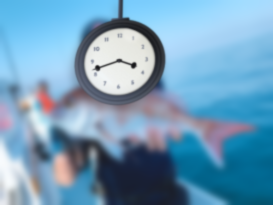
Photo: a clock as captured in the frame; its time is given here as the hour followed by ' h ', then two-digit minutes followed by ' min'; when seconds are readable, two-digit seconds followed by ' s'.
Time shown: 3 h 42 min
